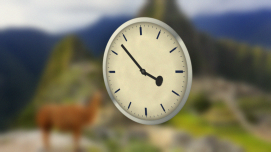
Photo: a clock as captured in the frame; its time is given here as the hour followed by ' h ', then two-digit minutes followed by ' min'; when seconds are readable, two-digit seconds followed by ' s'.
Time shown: 3 h 53 min
